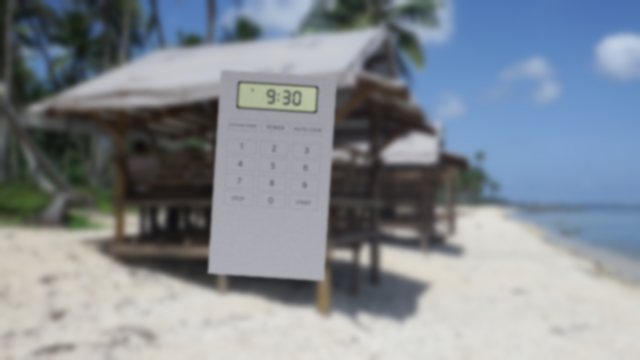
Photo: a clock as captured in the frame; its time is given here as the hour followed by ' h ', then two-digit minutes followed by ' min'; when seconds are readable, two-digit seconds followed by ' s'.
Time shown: 9 h 30 min
